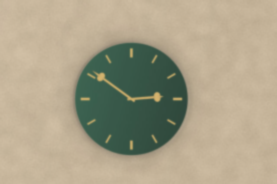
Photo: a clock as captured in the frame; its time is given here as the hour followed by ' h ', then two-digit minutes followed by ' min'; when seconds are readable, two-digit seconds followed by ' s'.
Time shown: 2 h 51 min
